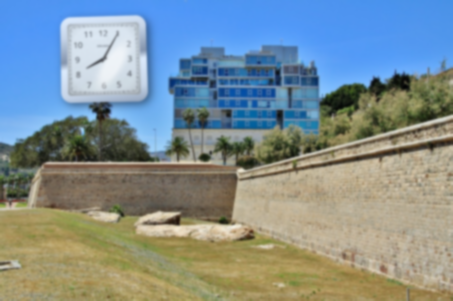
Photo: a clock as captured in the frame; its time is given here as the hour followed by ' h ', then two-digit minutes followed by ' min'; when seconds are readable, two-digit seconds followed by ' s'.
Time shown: 8 h 05 min
